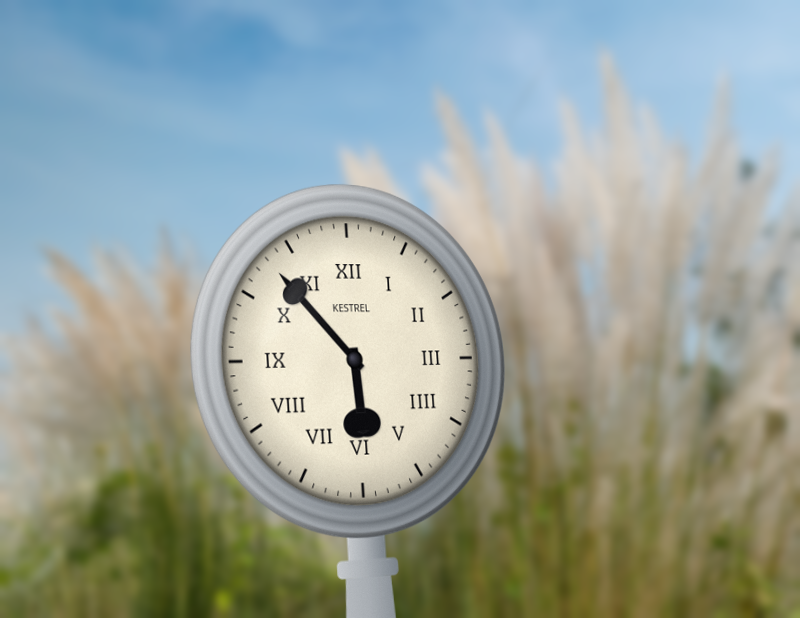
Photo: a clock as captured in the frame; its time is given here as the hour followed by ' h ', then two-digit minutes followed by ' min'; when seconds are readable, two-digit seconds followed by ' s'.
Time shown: 5 h 53 min
